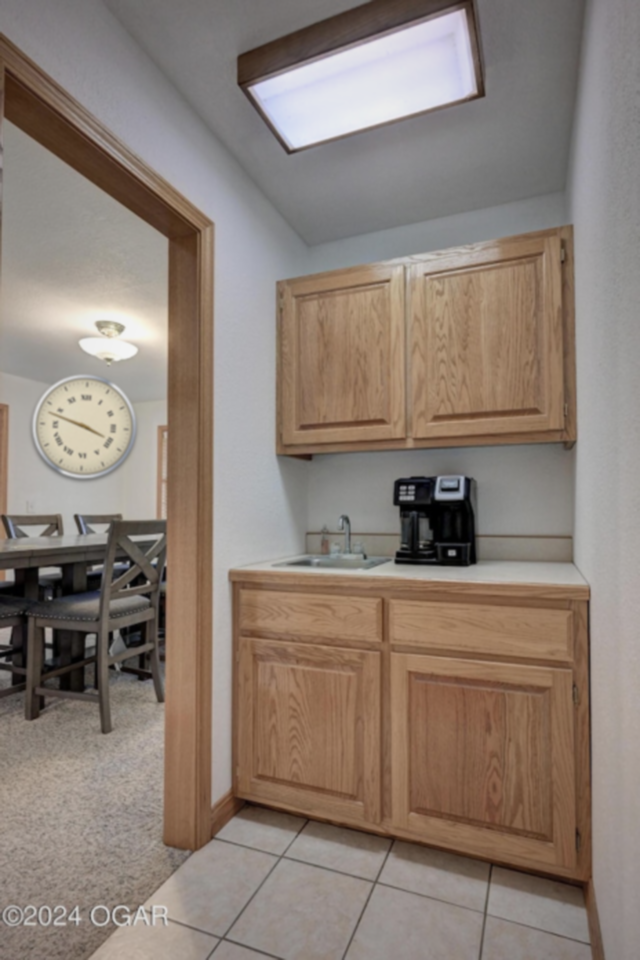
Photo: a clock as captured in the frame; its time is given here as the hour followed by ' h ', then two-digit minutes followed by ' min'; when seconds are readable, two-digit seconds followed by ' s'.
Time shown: 3 h 48 min
